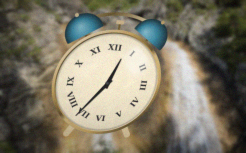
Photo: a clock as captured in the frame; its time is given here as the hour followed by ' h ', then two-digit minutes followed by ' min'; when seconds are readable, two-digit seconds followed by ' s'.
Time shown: 12 h 36 min
